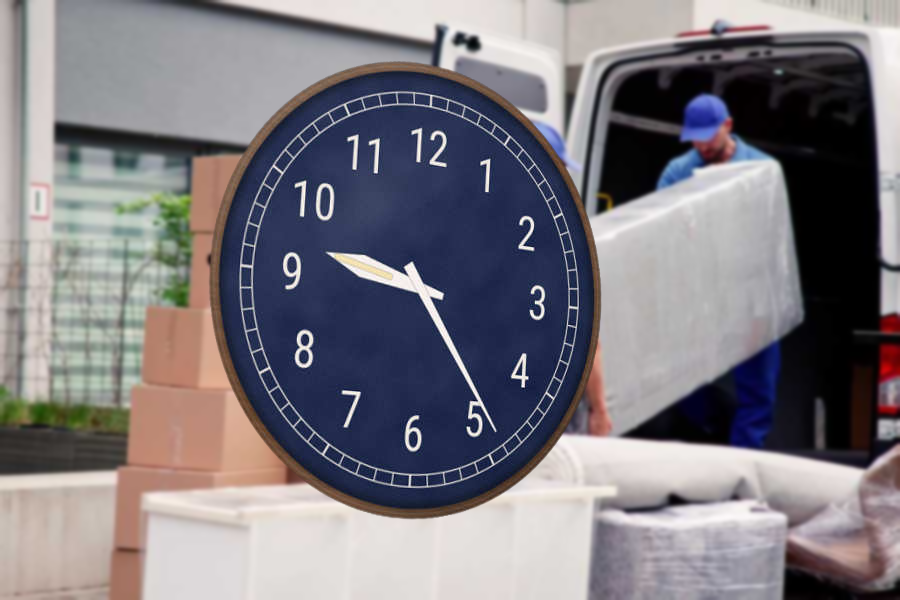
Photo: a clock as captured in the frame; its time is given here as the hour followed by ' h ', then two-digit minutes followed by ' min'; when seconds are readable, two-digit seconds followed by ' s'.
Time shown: 9 h 24 min
